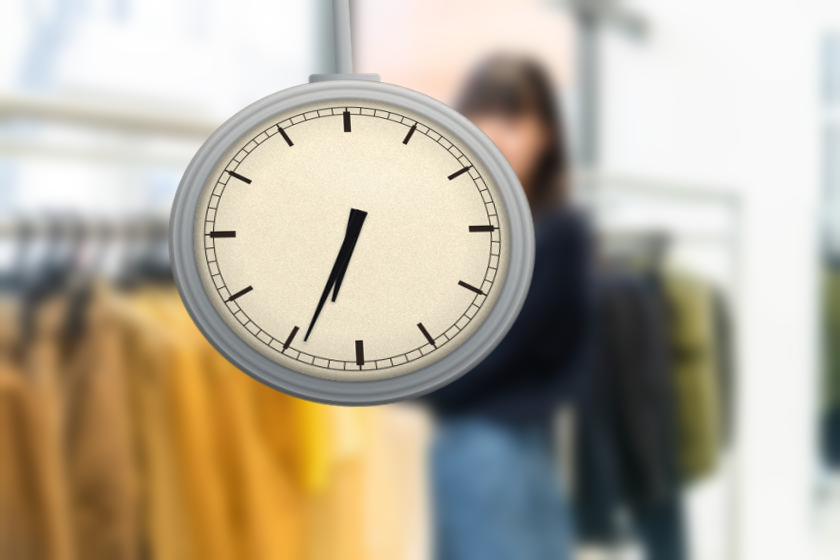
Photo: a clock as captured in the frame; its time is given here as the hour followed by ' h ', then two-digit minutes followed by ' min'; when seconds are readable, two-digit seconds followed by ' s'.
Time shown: 6 h 34 min
